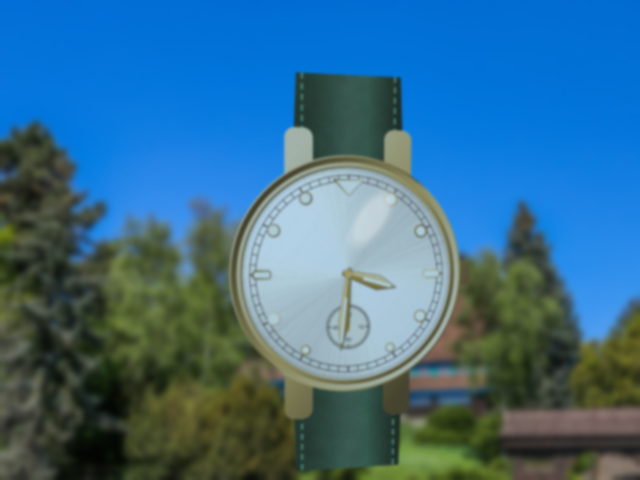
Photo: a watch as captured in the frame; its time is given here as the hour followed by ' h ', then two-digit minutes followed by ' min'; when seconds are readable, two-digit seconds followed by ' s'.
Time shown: 3 h 31 min
